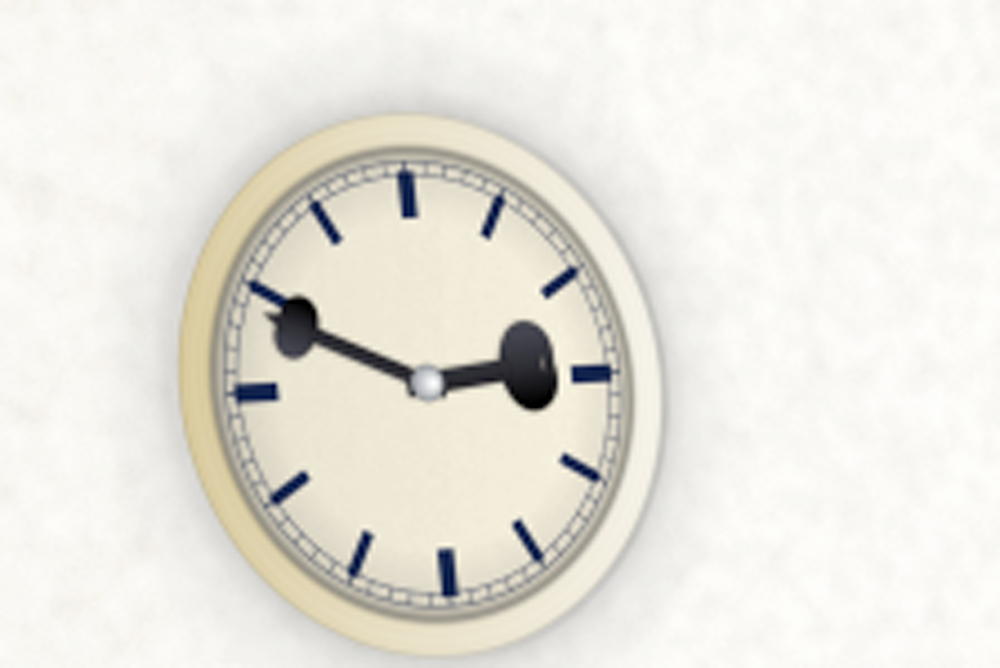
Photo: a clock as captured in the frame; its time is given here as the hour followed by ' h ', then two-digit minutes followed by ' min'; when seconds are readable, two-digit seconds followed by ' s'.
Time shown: 2 h 49 min
